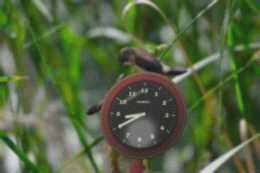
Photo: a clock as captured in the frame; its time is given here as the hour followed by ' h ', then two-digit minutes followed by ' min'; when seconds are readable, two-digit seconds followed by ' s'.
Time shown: 8 h 40 min
